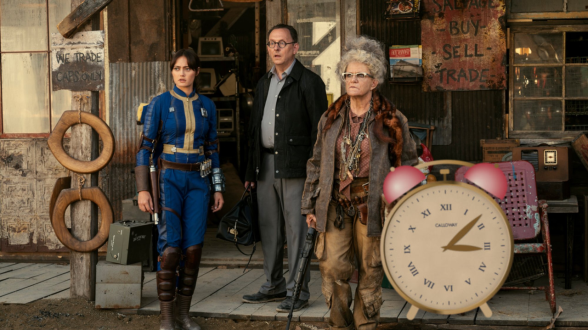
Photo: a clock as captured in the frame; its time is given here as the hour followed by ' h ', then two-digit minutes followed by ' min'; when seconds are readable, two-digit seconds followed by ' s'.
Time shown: 3 h 08 min
